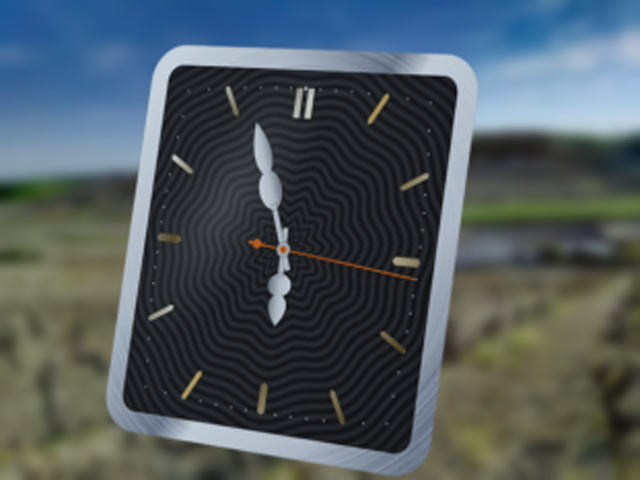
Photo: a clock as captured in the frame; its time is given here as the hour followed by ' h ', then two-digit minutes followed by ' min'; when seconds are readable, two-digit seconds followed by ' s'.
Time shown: 5 h 56 min 16 s
